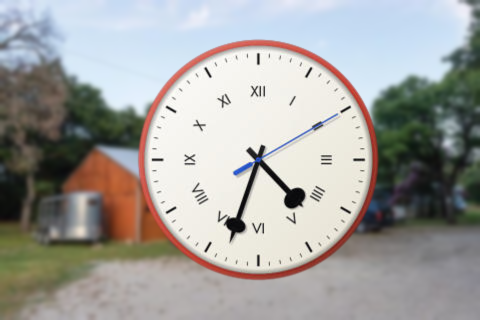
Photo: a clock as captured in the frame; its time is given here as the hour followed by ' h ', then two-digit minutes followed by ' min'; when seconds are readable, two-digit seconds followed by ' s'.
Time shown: 4 h 33 min 10 s
